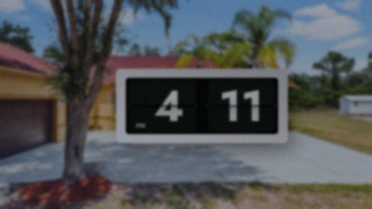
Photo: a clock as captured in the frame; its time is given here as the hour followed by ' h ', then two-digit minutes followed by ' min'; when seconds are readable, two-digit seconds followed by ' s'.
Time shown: 4 h 11 min
